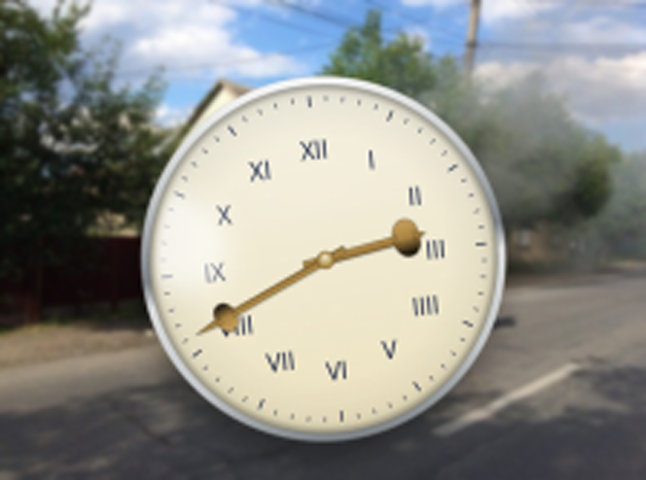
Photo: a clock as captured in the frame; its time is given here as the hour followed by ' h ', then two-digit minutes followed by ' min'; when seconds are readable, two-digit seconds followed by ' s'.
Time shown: 2 h 41 min
